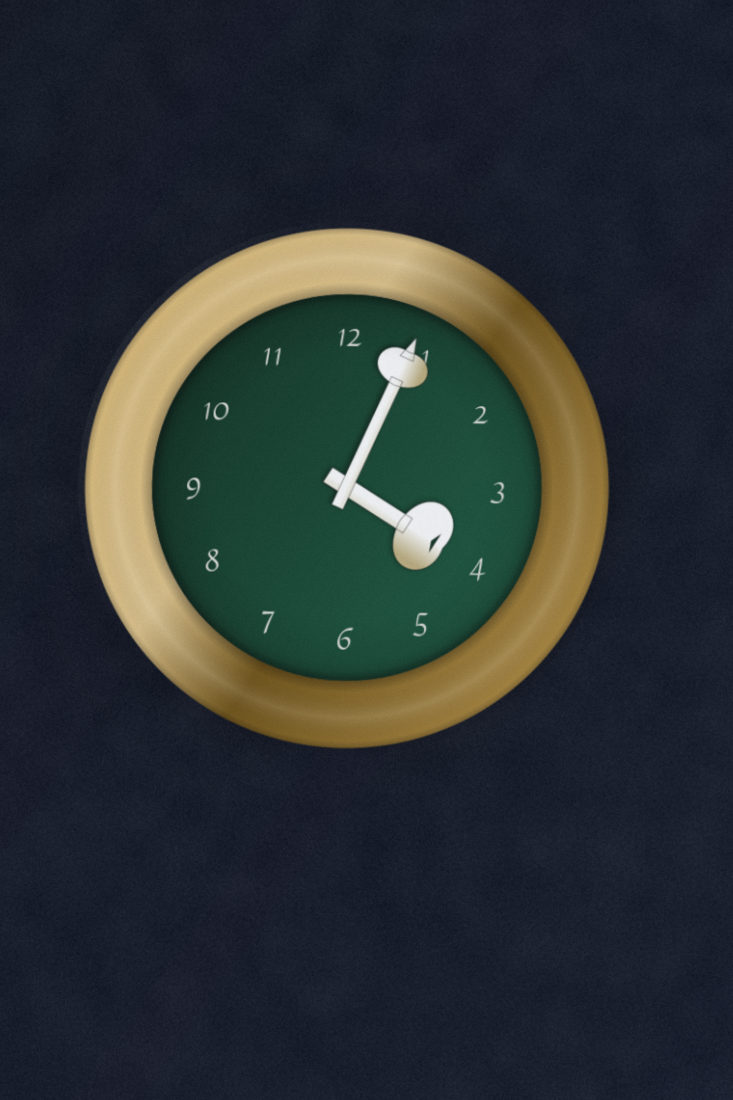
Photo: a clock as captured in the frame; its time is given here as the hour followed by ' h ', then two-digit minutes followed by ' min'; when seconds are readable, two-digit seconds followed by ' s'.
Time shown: 4 h 04 min
